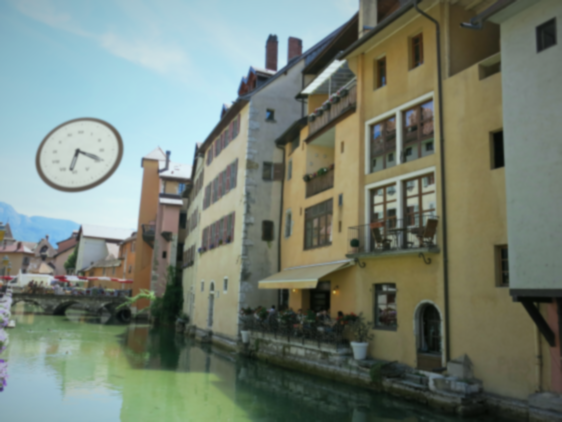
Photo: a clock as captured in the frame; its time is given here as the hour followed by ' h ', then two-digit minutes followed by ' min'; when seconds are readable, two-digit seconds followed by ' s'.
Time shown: 6 h 19 min
